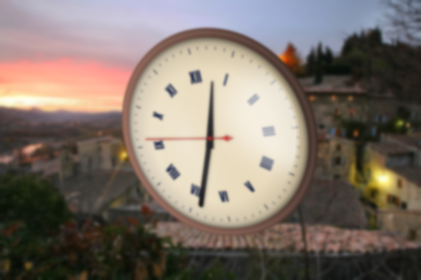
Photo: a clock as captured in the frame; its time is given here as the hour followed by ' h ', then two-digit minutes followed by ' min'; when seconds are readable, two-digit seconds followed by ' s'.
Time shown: 12 h 33 min 46 s
